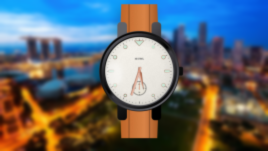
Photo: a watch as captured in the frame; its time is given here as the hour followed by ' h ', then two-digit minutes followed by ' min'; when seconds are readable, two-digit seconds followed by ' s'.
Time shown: 5 h 33 min
